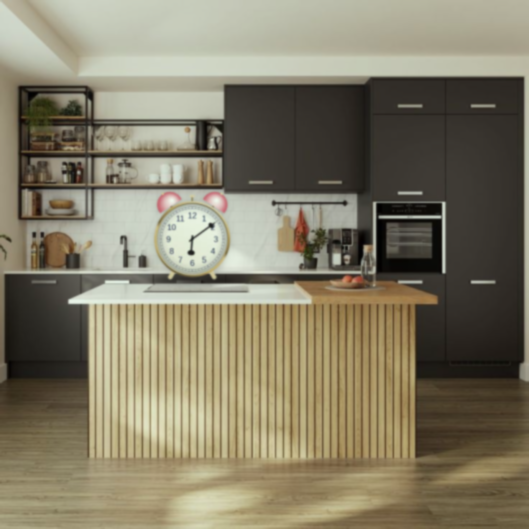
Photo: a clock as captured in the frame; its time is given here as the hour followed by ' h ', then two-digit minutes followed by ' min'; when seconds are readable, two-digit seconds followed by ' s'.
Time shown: 6 h 09 min
